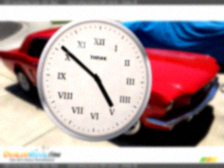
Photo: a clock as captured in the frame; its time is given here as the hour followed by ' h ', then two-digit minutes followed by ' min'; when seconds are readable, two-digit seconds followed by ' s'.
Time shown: 4 h 51 min
